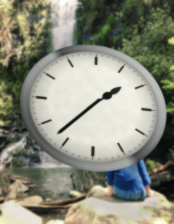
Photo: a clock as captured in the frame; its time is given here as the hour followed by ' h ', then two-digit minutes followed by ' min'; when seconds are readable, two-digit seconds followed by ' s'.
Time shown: 1 h 37 min
